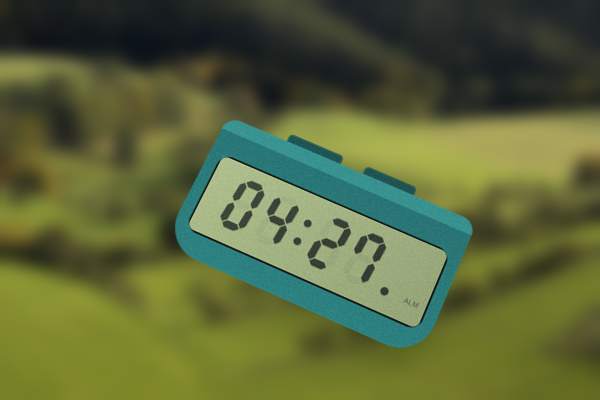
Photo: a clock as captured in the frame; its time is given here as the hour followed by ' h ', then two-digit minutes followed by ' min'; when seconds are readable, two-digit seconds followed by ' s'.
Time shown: 4 h 27 min
